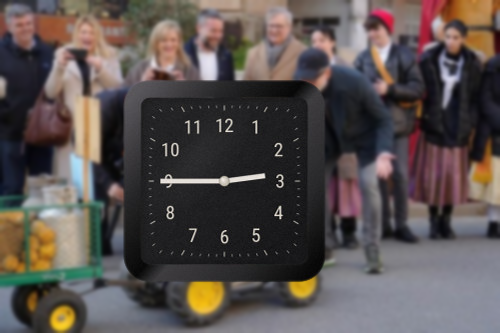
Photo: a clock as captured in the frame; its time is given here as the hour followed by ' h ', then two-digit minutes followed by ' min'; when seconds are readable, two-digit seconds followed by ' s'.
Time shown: 2 h 45 min
